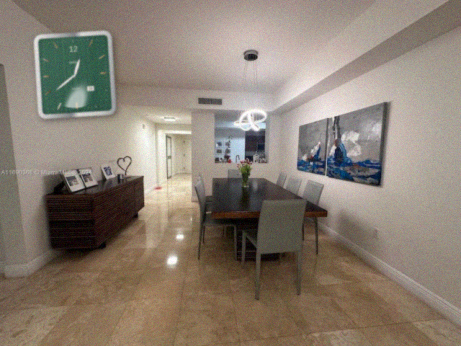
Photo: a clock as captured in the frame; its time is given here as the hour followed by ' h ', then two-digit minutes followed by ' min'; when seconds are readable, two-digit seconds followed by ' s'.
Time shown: 12 h 39 min
